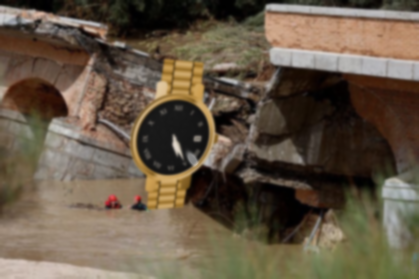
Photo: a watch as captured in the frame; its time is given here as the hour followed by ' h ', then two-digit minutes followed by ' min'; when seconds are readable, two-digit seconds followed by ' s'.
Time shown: 5 h 25 min
